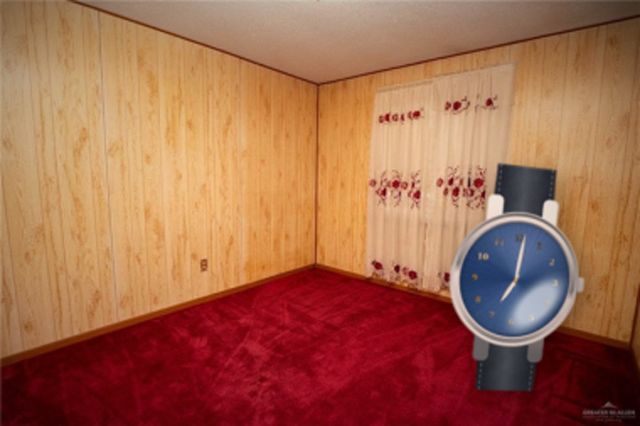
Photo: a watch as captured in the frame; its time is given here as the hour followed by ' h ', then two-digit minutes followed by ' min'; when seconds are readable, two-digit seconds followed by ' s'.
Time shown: 7 h 01 min
